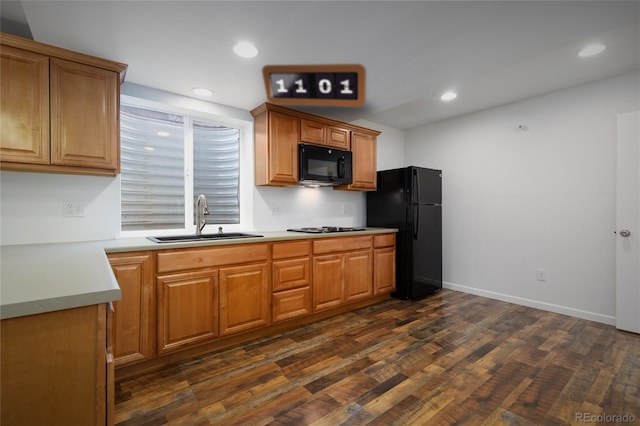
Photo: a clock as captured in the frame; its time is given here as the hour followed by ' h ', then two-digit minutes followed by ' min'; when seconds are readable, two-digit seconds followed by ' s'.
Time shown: 11 h 01 min
